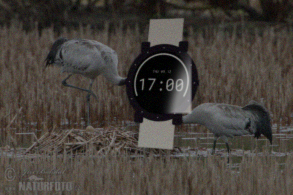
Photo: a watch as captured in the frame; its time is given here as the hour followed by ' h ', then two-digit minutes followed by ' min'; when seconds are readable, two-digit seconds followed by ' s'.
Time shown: 17 h 00 min
